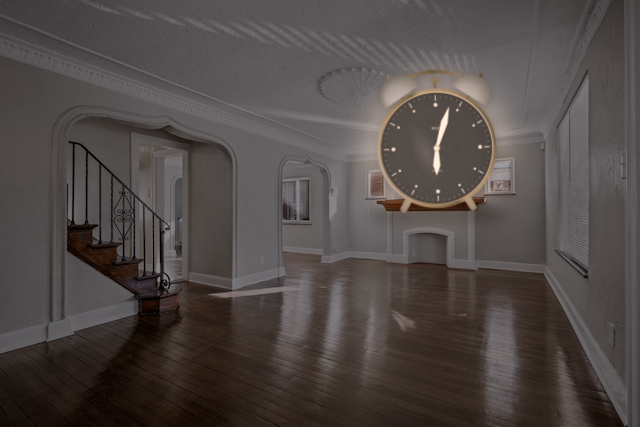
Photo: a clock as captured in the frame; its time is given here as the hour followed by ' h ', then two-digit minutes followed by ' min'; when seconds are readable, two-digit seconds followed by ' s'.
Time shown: 6 h 03 min
